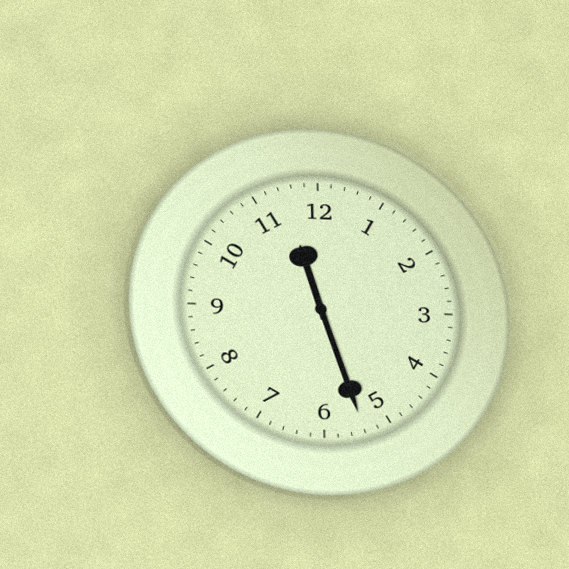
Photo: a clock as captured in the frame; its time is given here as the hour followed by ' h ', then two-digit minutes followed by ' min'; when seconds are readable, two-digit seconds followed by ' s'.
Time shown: 11 h 27 min
